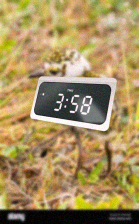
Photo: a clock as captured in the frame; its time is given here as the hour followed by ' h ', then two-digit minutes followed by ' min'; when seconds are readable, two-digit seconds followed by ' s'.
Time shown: 3 h 58 min
